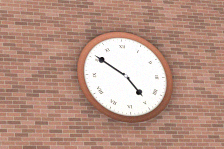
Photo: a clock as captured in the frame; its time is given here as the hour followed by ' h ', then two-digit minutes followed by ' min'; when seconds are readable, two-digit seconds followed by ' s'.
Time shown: 4 h 51 min
